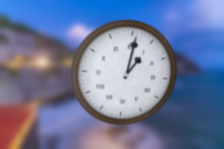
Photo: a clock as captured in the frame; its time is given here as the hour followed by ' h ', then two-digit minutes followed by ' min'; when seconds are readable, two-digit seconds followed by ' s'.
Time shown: 1 h 01 min
